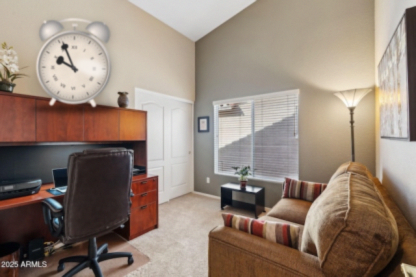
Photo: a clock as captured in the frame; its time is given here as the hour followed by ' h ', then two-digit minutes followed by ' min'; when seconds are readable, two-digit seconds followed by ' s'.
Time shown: 9 h 56 min
